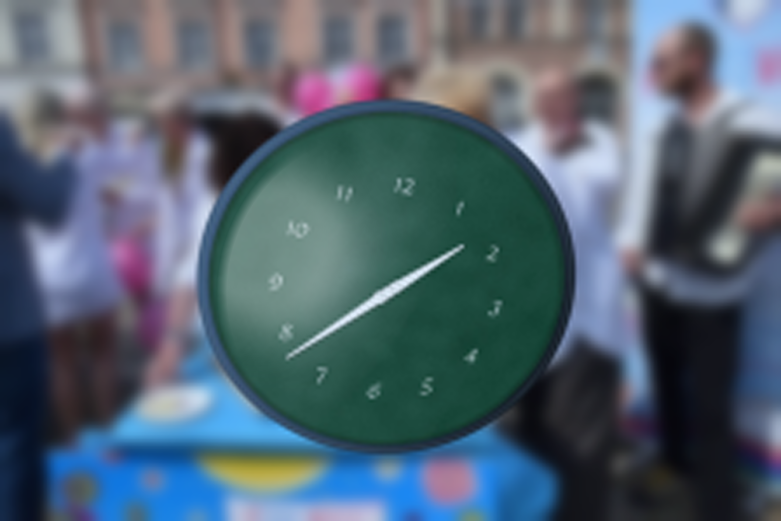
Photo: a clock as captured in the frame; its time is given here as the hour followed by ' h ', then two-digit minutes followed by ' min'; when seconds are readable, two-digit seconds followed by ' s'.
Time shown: 1 h 38 min
